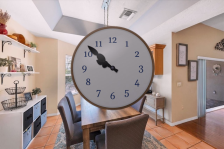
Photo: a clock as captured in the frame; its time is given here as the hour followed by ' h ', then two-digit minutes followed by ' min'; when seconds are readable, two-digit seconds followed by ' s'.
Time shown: 9 h 52 min
